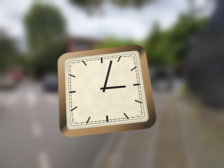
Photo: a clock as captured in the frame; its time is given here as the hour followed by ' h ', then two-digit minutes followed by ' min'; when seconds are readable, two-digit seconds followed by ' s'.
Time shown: 3 h 03 min
